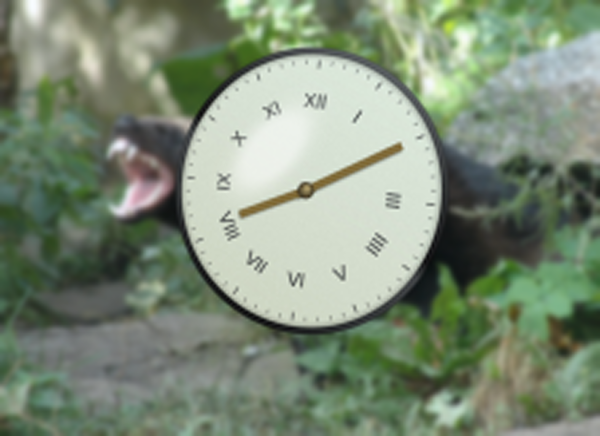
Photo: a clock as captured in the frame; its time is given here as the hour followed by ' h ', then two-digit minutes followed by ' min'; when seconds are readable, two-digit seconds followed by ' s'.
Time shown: 8 h 10 min
